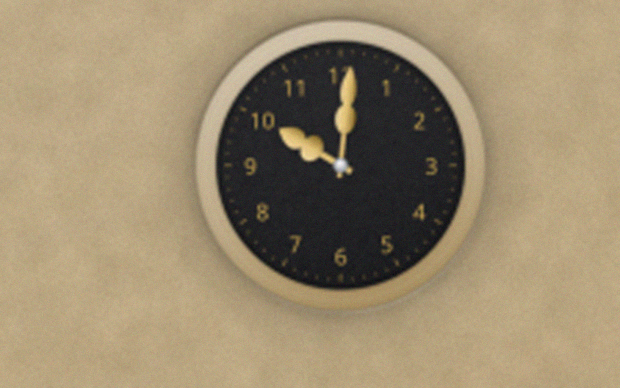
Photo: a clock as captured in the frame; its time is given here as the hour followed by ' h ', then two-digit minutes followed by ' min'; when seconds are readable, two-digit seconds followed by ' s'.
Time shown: 10 h 01 min
